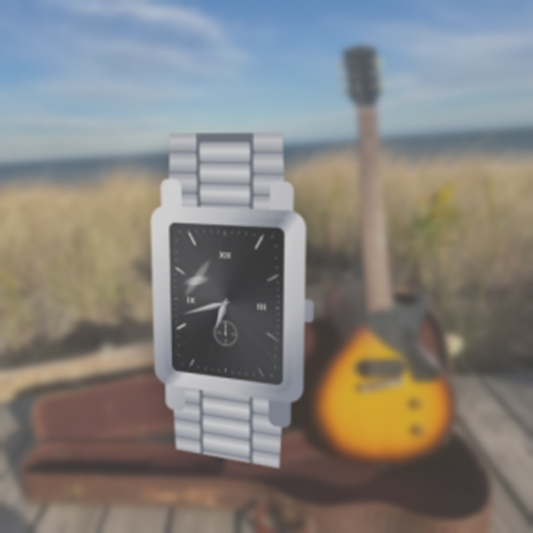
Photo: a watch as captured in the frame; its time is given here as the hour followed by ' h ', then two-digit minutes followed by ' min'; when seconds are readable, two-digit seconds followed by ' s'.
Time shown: 6 h 42 min
